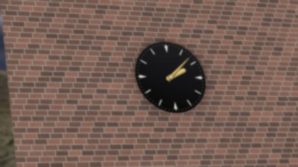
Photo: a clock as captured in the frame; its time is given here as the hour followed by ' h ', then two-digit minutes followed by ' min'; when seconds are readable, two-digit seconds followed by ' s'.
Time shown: 2 h 08 min
